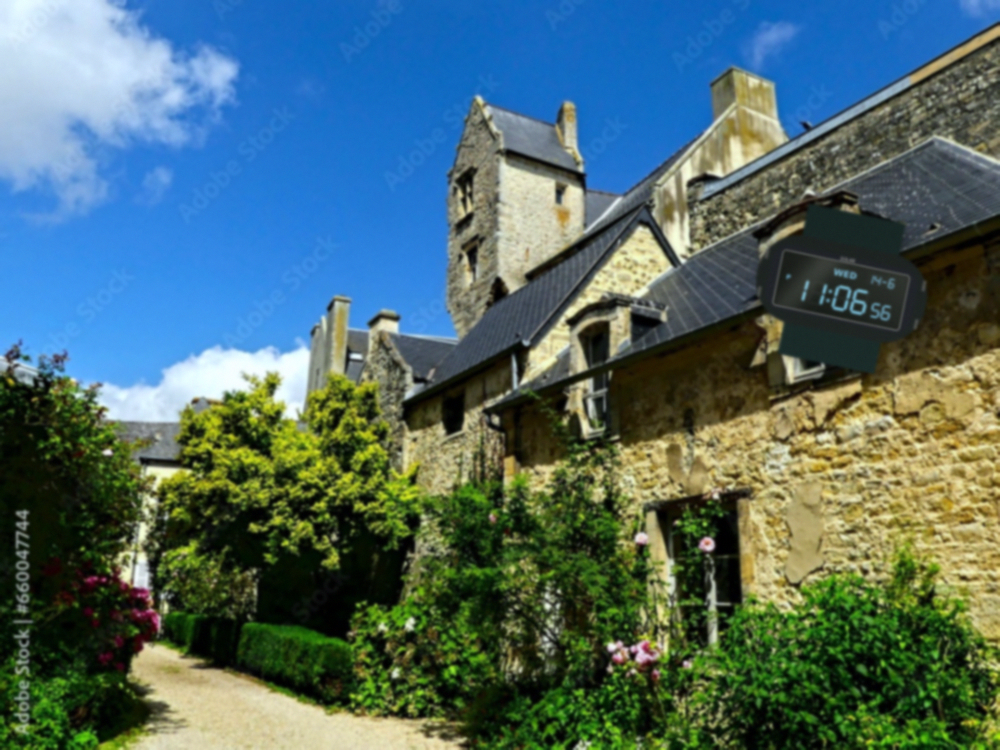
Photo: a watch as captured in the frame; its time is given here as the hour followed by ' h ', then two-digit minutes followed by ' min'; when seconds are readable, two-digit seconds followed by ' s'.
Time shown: 11 h 06 min 56 s
